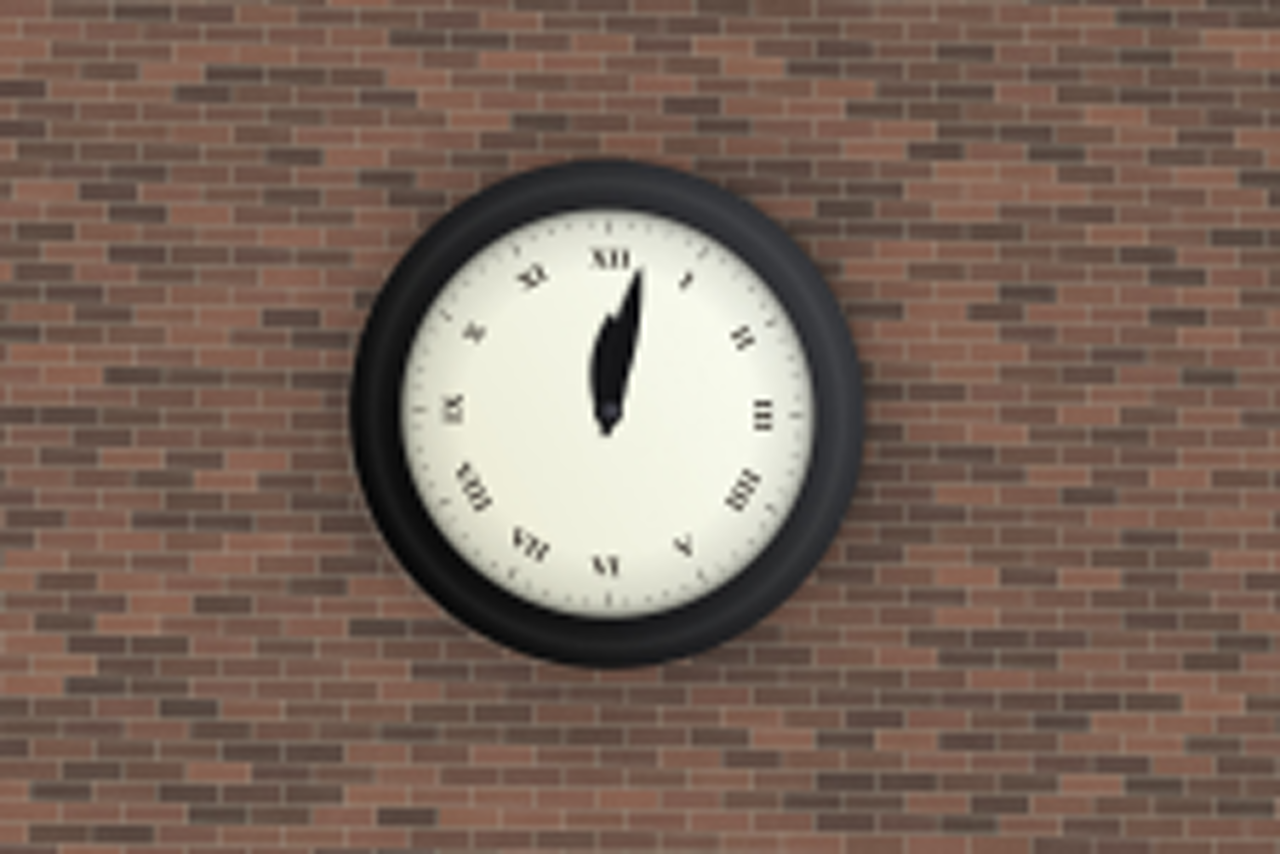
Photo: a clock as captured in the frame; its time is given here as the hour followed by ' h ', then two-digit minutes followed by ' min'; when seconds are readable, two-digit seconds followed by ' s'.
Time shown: 12 h 02 min
